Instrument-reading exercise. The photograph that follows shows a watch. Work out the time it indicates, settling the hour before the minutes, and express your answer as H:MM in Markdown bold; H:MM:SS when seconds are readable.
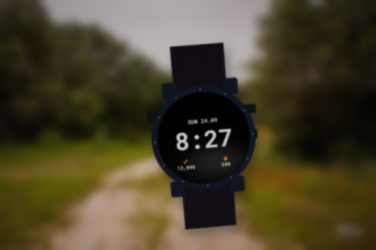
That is **8:27**
